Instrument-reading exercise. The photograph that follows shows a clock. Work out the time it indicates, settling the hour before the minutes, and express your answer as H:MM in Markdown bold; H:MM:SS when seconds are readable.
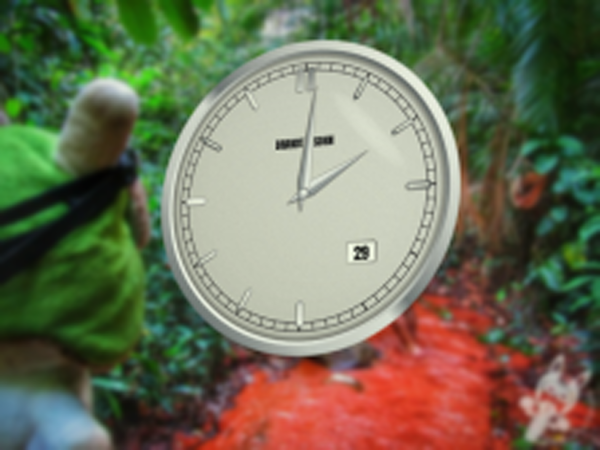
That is **2:01**
